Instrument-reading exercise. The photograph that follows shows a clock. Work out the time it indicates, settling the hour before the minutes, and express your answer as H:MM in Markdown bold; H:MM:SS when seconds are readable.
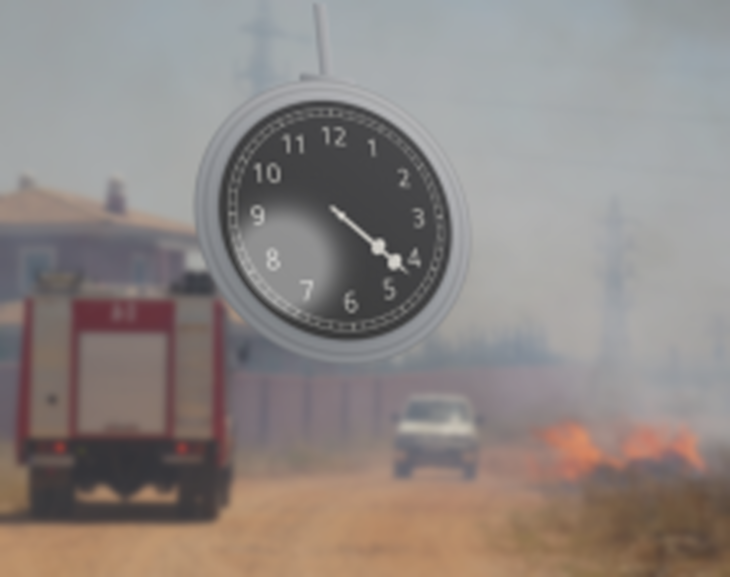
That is **4:22**
